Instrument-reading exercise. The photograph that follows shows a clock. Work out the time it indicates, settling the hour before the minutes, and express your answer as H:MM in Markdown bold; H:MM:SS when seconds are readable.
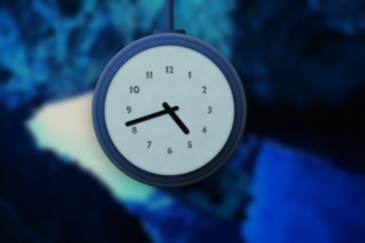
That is **4:42**
